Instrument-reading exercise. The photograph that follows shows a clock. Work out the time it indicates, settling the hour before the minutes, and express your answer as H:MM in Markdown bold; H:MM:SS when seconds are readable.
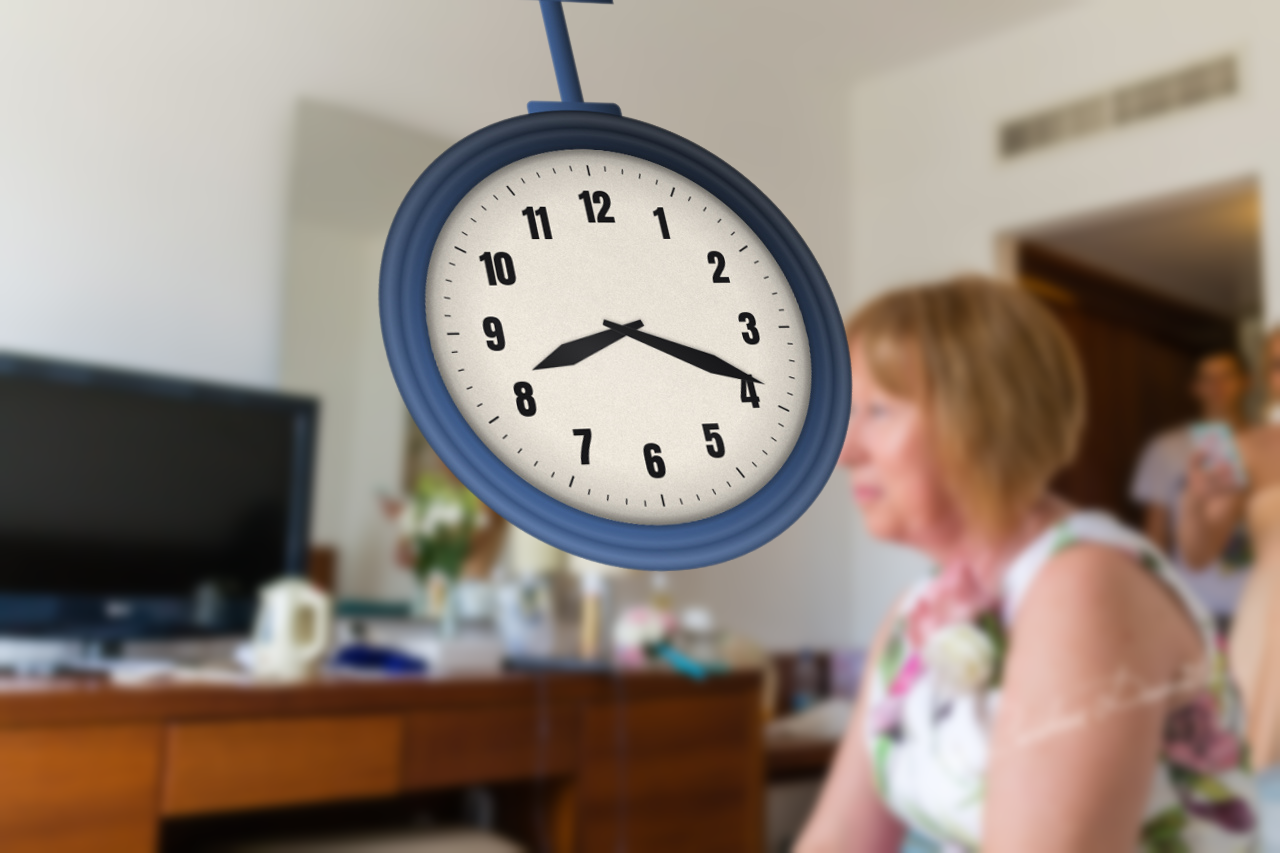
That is **8:19**
